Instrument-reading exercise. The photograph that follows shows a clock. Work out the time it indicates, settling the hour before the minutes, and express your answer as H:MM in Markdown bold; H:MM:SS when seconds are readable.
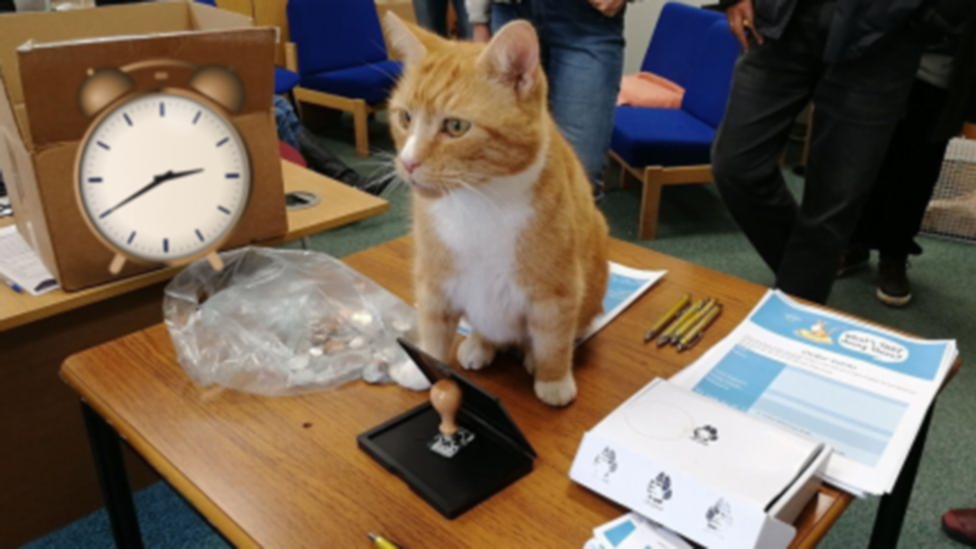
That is **2:40**
